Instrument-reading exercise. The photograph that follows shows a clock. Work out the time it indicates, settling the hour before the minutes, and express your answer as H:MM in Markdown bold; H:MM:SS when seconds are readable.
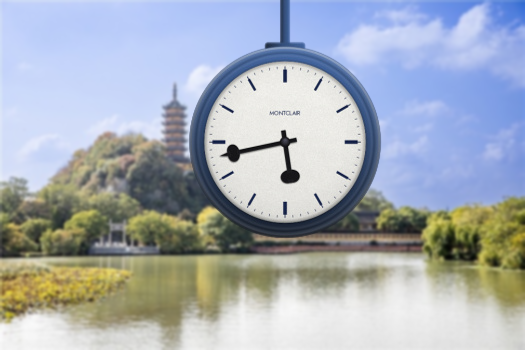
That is **5:43**
